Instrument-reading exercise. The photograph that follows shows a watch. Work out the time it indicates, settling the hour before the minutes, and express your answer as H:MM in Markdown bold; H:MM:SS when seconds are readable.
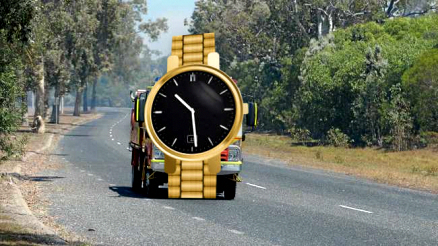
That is **10:29**
